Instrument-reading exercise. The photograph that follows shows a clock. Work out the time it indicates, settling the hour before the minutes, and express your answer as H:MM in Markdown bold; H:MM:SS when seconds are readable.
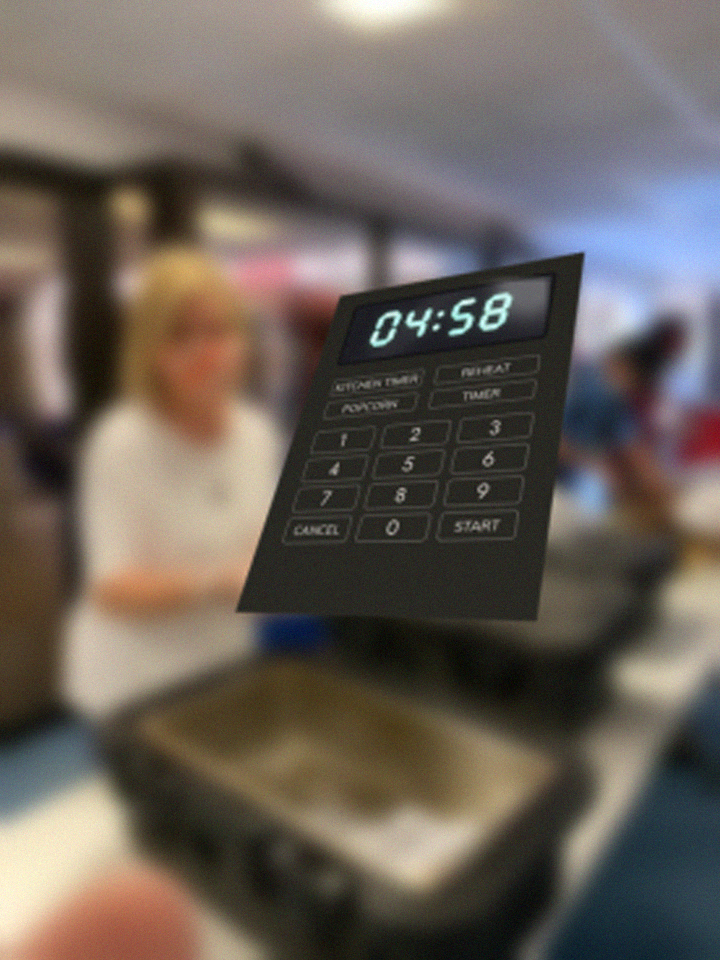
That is **4:58**
